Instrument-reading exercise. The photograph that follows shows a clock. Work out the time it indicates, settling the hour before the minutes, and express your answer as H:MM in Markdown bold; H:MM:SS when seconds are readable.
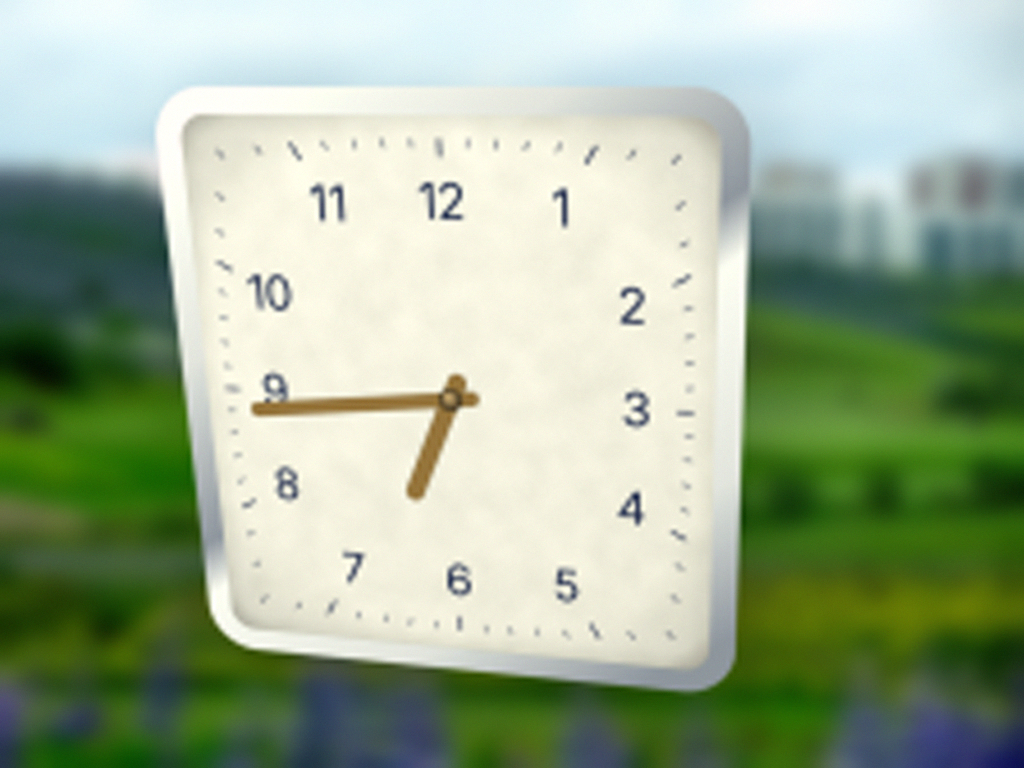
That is **6:44**
